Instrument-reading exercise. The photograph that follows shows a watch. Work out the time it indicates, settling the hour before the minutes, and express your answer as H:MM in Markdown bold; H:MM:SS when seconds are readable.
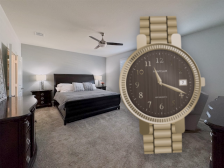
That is **11:19**
